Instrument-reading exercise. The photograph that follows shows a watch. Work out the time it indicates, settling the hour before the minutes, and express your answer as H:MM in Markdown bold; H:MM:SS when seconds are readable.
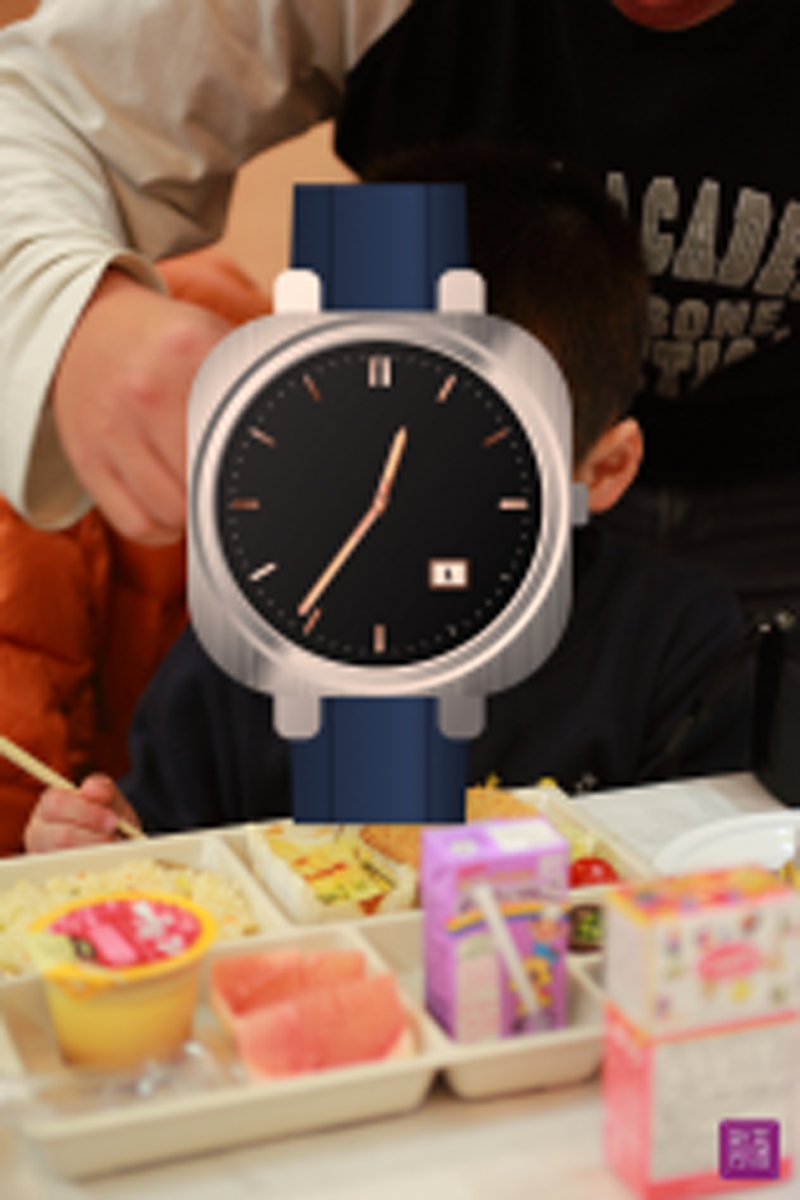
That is **12:36**
